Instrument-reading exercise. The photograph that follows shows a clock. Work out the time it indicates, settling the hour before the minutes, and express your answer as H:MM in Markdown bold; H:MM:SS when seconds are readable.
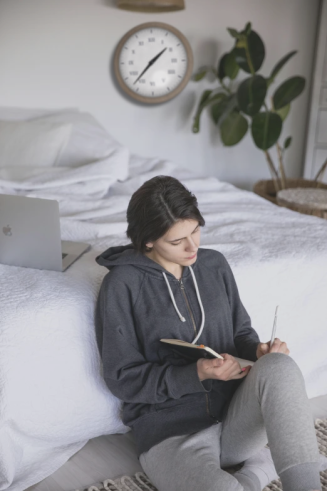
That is **1:37**
